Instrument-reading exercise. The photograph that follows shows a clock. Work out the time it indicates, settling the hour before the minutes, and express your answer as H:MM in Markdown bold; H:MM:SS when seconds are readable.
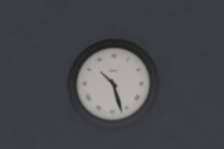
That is **10:27**
